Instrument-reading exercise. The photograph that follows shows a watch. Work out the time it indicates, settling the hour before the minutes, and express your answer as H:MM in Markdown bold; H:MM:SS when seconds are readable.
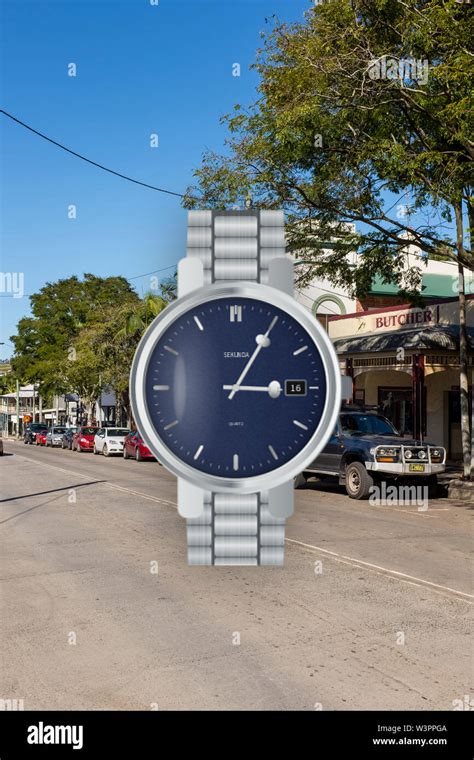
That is **3:05**
